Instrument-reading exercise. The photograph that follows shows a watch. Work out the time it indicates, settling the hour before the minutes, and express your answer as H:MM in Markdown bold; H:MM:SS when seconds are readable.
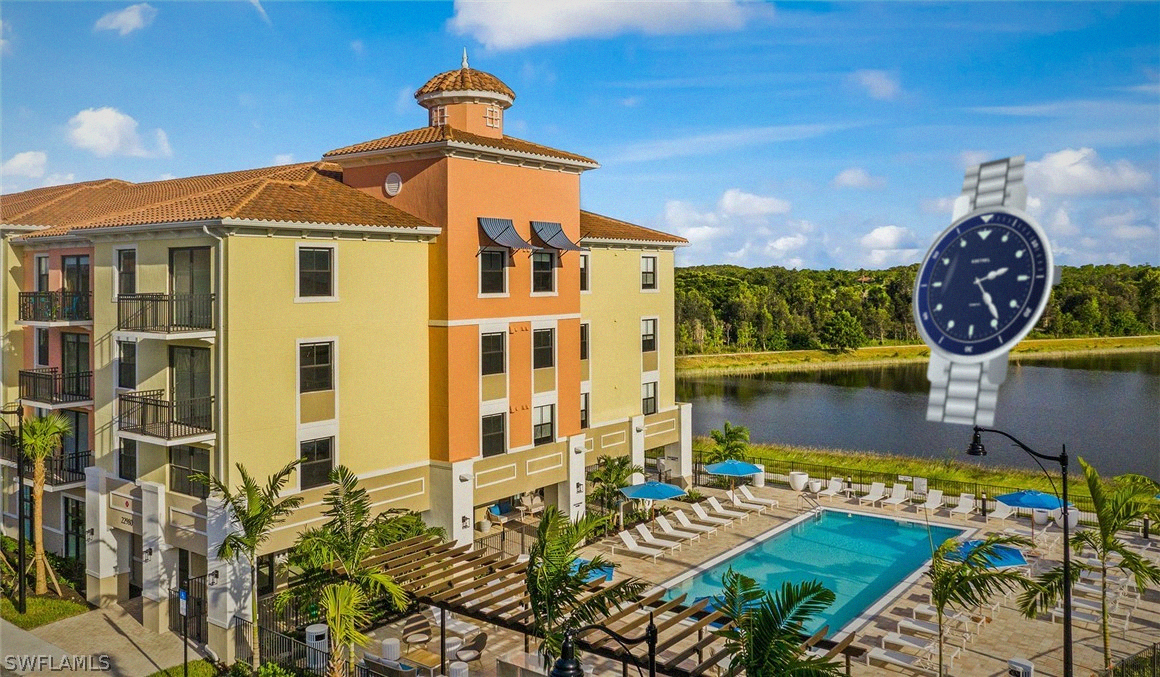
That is **2:24**
